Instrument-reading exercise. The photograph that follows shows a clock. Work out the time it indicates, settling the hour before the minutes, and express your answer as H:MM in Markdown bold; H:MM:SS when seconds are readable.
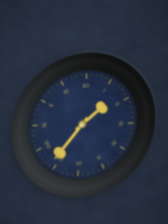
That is **1:36**
